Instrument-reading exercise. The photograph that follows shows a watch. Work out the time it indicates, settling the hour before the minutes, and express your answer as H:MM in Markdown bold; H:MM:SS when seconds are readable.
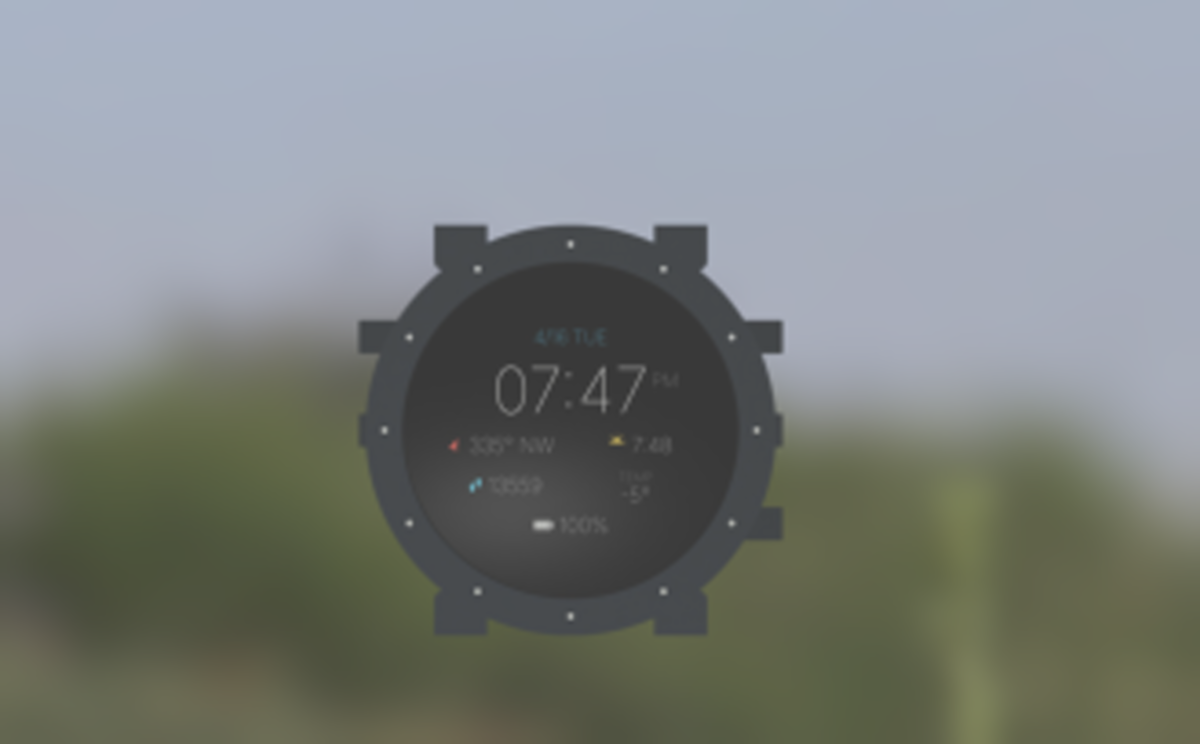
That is **7:47**
